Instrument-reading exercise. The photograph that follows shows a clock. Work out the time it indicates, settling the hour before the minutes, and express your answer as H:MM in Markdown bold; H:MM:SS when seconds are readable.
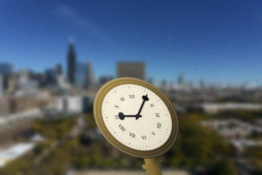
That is **9:06**
